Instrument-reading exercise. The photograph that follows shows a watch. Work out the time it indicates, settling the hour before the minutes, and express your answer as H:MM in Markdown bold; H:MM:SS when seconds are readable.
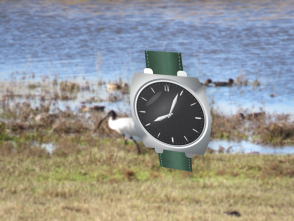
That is **8:04**
